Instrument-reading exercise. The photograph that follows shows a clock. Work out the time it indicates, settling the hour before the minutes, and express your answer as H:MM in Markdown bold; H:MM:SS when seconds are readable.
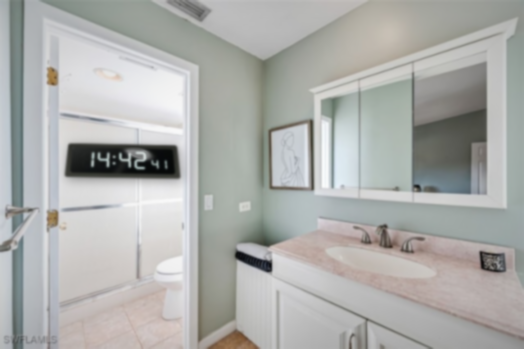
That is **14:42**
